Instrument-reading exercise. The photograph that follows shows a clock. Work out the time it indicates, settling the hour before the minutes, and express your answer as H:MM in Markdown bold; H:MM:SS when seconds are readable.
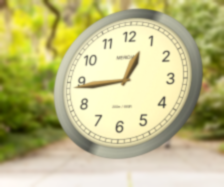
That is **12:44**
